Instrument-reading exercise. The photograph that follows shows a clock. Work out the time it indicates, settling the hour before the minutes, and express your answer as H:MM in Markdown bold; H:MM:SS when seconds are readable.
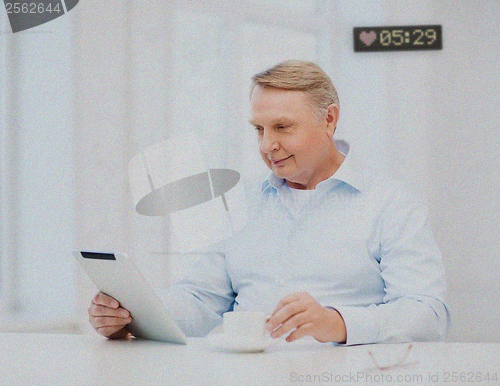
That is **5:29**
